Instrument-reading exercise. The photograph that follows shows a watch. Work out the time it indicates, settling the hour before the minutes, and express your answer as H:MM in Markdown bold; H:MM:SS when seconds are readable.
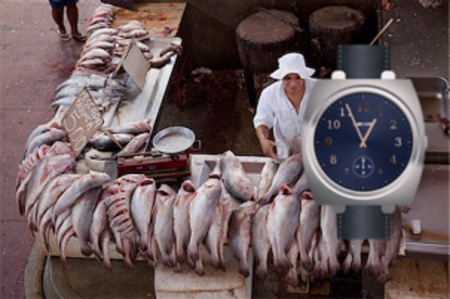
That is **12:56**
